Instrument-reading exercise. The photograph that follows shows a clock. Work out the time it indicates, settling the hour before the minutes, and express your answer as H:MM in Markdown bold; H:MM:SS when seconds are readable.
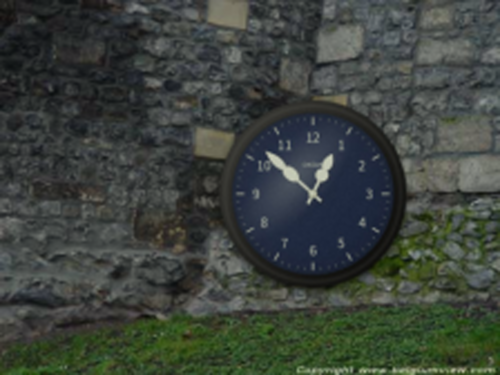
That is **12:52**
